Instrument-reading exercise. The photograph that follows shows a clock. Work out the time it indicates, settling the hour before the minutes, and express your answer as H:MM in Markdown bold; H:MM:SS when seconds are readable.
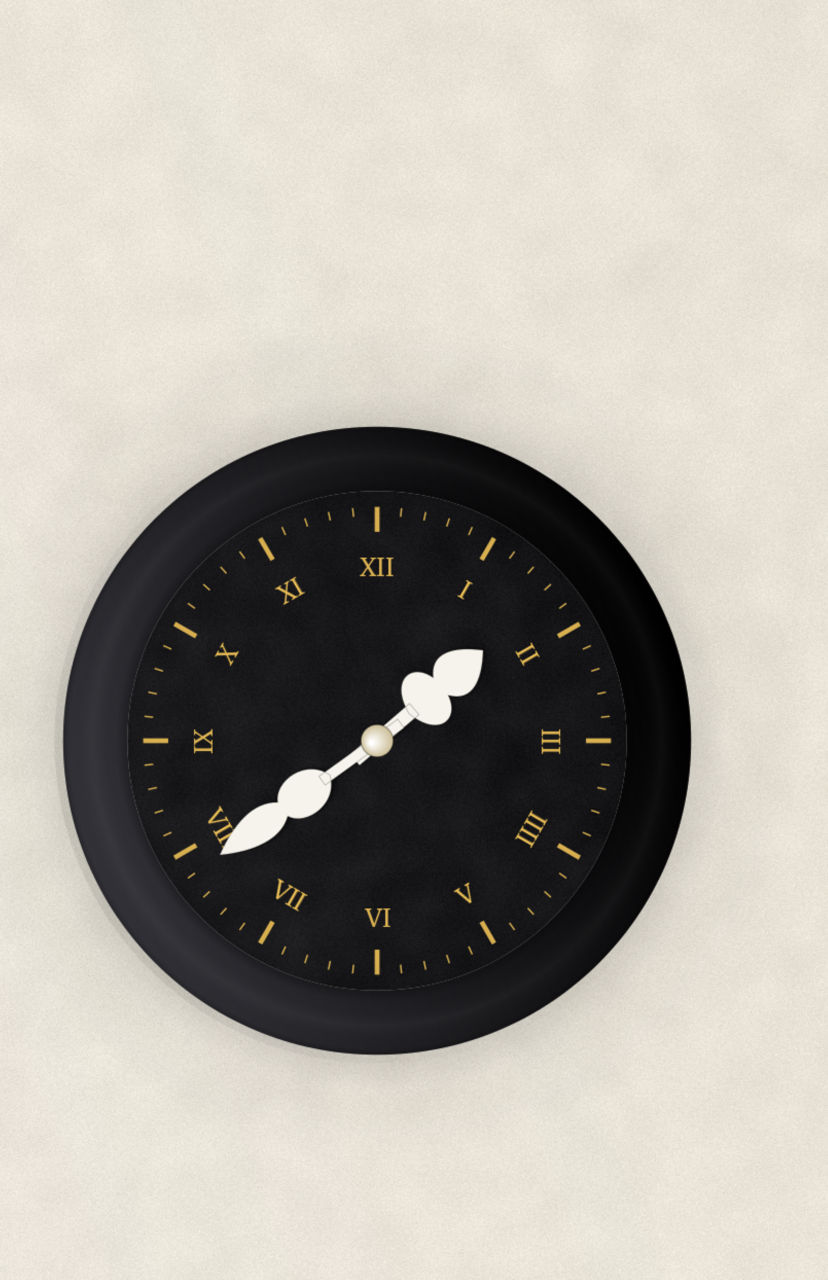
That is **1:39**
